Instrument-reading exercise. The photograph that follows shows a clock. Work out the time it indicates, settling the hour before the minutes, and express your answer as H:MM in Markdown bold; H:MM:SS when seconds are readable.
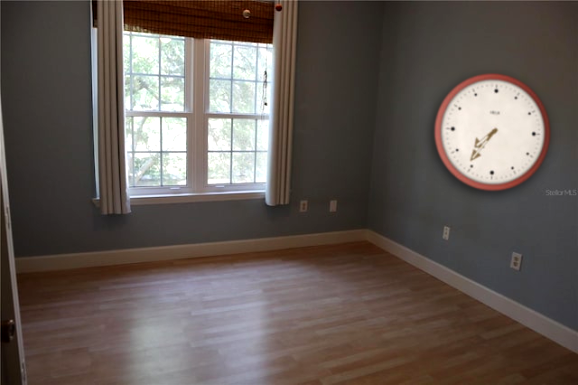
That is **7:36**
